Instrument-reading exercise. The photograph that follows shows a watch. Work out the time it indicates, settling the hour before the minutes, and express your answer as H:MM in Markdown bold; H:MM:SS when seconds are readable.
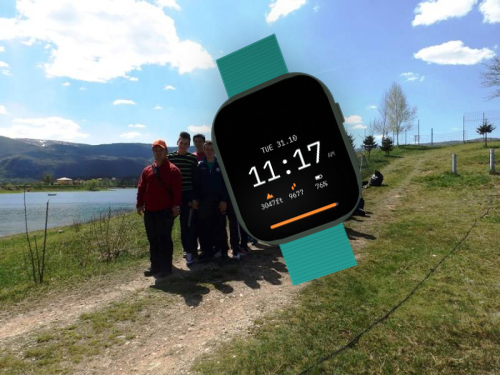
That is **11:17**
